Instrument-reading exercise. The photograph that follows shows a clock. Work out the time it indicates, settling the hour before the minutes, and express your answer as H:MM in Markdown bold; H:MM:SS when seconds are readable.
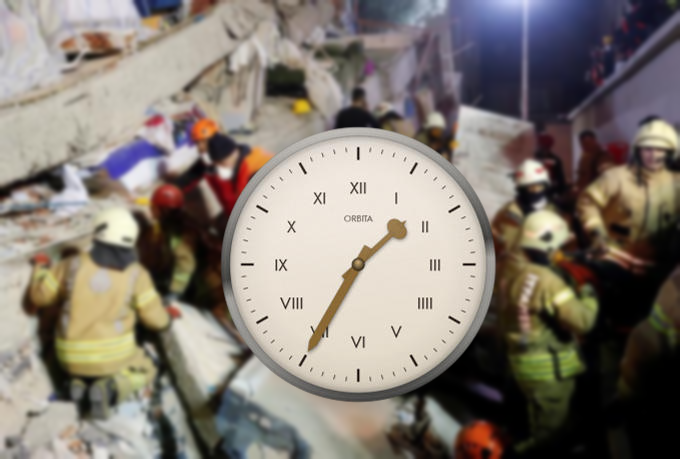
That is **1:35**
